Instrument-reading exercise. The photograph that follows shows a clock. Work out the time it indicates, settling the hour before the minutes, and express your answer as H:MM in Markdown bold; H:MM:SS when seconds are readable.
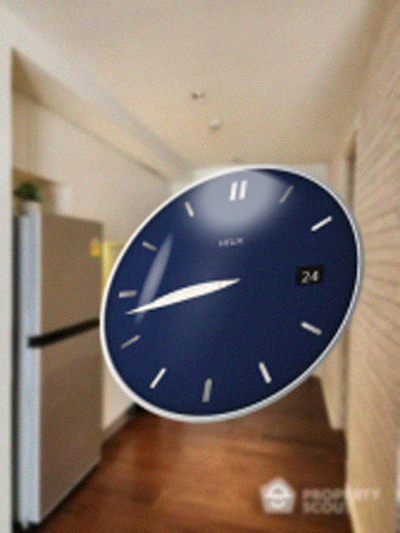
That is **8:43**
